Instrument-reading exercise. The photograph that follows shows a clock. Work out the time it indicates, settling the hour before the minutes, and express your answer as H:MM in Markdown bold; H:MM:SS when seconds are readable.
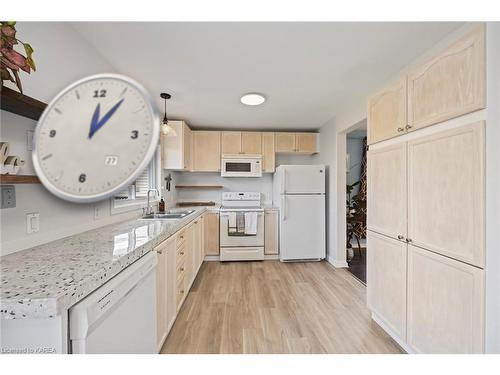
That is **12:06**
